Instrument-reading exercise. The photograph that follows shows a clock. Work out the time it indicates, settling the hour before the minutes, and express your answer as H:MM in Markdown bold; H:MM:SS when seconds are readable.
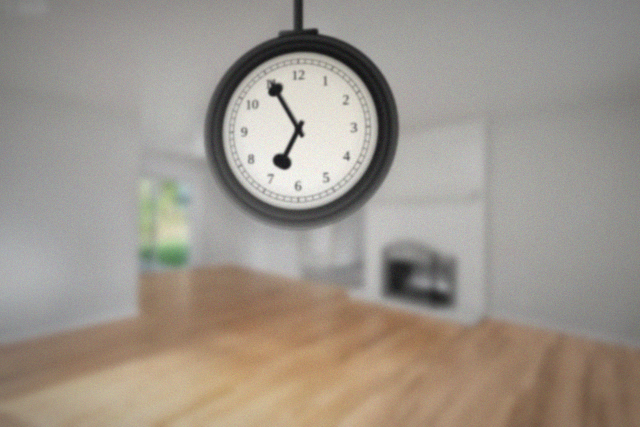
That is **6:55**
